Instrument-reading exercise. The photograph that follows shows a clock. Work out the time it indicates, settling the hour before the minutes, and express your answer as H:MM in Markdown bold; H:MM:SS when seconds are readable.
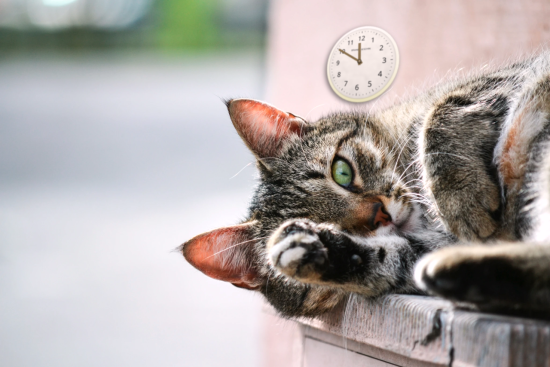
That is **11:50**
